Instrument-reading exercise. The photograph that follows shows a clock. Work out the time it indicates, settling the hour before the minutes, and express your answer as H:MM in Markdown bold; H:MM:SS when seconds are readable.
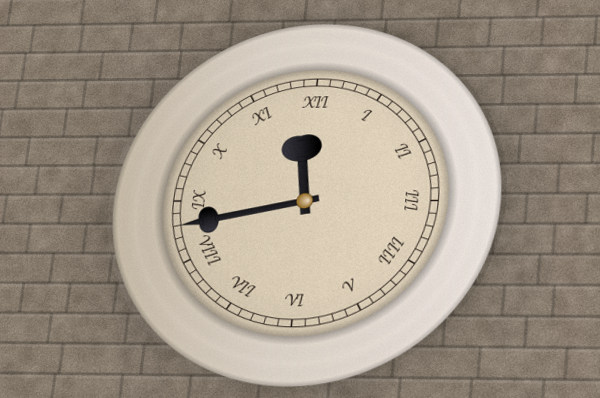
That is **11:43**
